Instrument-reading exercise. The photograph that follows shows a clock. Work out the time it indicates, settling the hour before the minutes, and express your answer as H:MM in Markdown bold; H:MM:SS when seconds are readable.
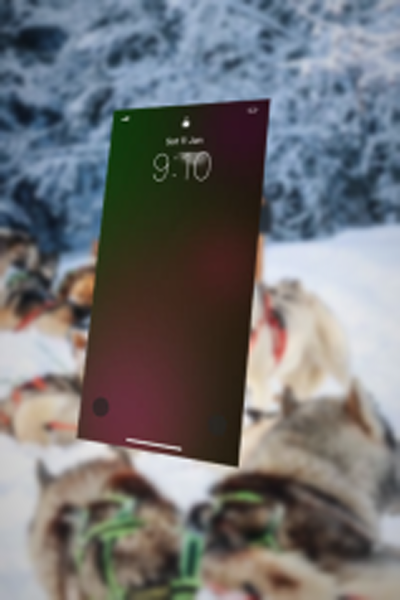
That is **9:10**
